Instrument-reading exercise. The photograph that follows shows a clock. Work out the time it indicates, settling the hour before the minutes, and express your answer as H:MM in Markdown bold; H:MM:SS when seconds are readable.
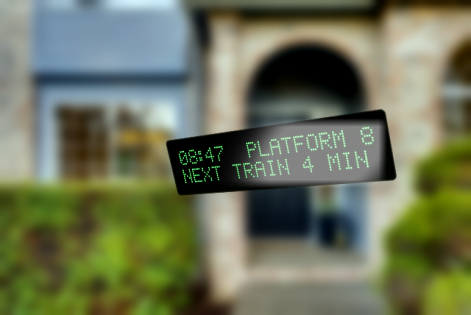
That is **8:47**
